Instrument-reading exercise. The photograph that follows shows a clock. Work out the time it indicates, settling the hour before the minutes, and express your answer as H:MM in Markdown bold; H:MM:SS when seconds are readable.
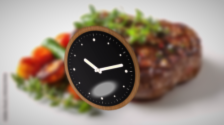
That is **10:13**
